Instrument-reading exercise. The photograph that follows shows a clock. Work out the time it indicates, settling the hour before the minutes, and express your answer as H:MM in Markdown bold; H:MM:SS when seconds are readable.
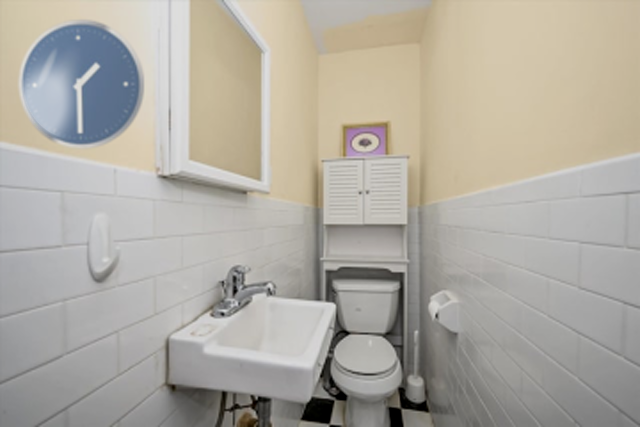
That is **1:30**
